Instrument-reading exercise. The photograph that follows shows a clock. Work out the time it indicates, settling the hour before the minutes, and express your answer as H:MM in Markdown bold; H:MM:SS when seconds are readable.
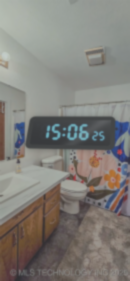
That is **15:06**
